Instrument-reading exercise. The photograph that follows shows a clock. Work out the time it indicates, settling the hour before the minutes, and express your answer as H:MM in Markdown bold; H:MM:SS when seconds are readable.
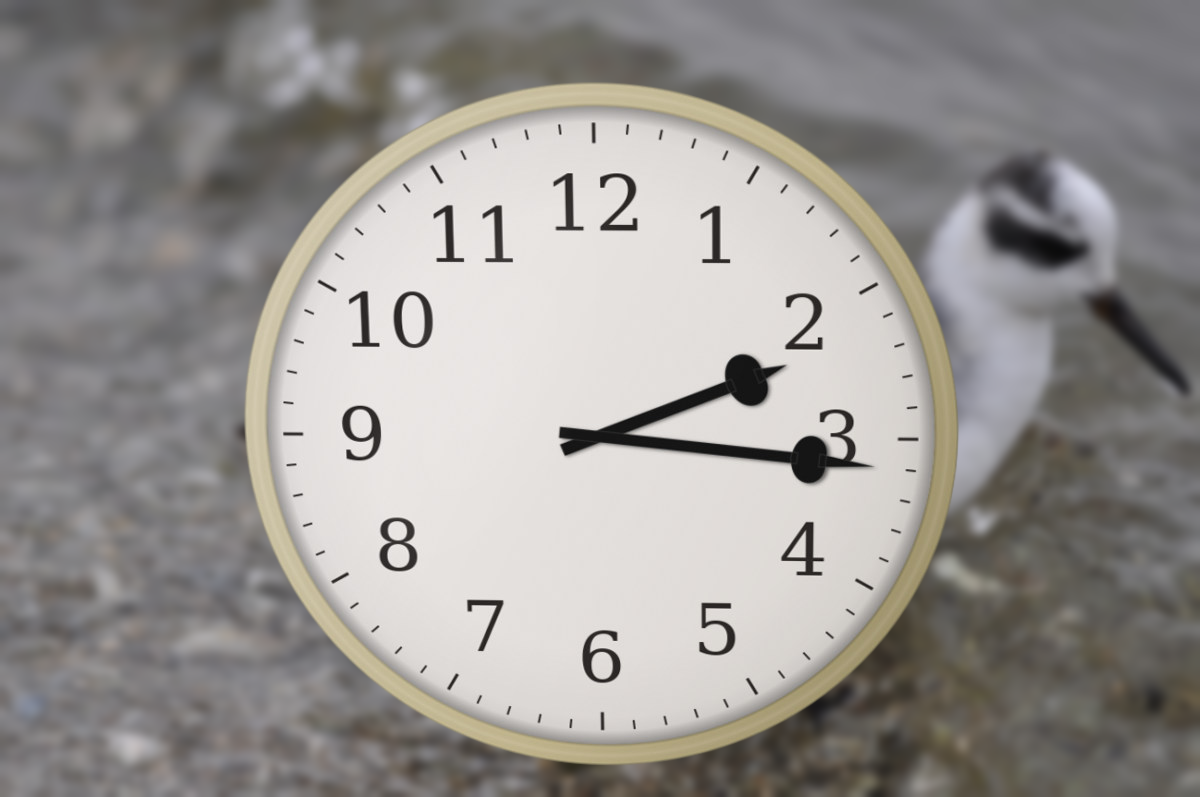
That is **2:16**
